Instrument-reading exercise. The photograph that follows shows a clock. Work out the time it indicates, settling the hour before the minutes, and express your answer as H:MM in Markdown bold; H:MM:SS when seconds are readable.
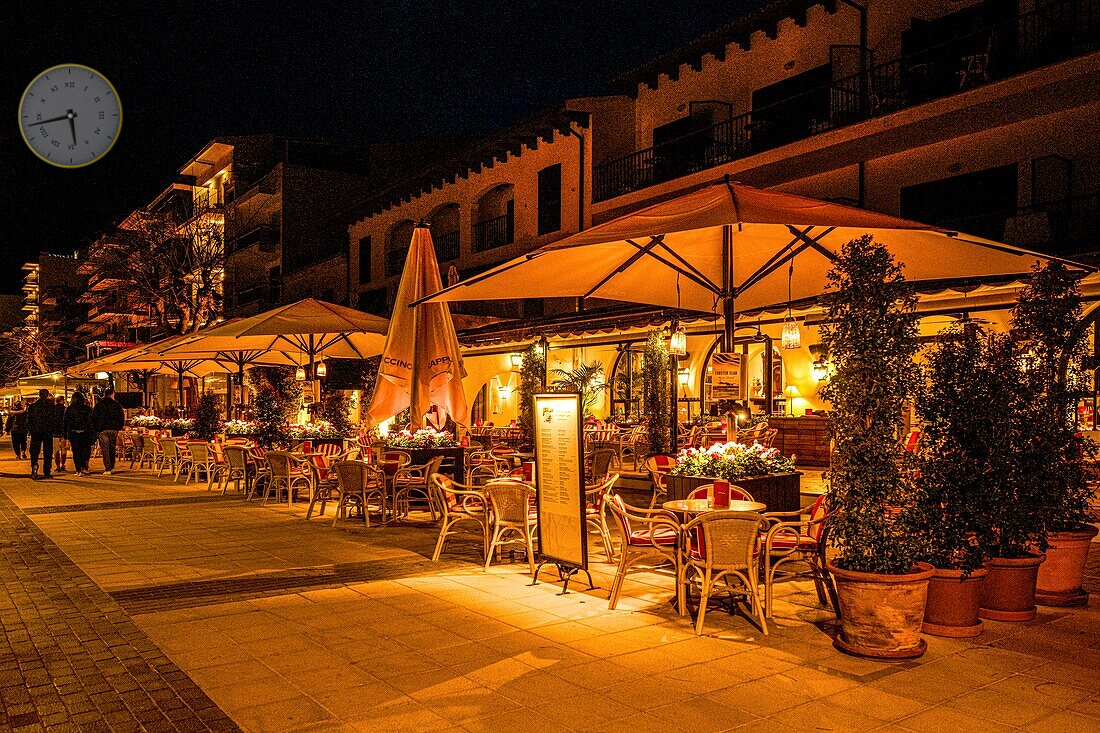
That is **5:43**
